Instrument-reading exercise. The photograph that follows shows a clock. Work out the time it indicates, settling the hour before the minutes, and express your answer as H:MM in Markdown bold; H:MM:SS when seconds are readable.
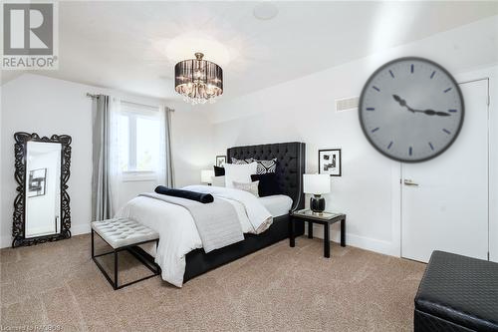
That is **10:16**
